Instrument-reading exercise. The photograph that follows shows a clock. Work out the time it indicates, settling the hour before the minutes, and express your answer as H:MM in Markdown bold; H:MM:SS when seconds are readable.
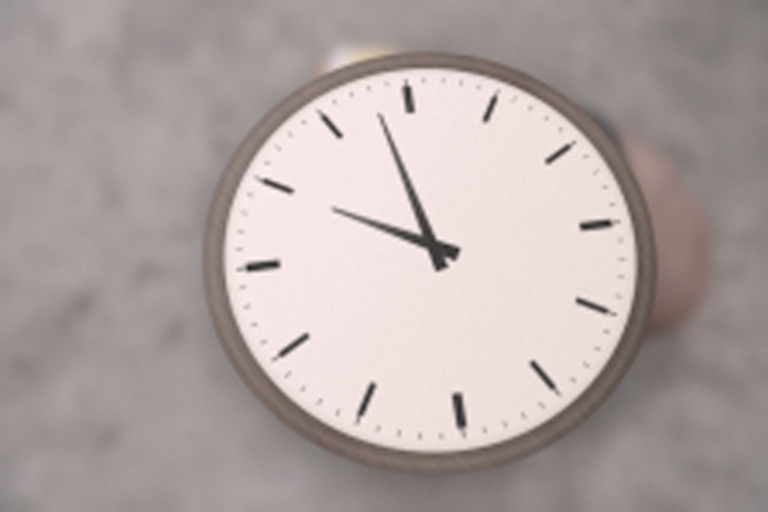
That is **9:58**
